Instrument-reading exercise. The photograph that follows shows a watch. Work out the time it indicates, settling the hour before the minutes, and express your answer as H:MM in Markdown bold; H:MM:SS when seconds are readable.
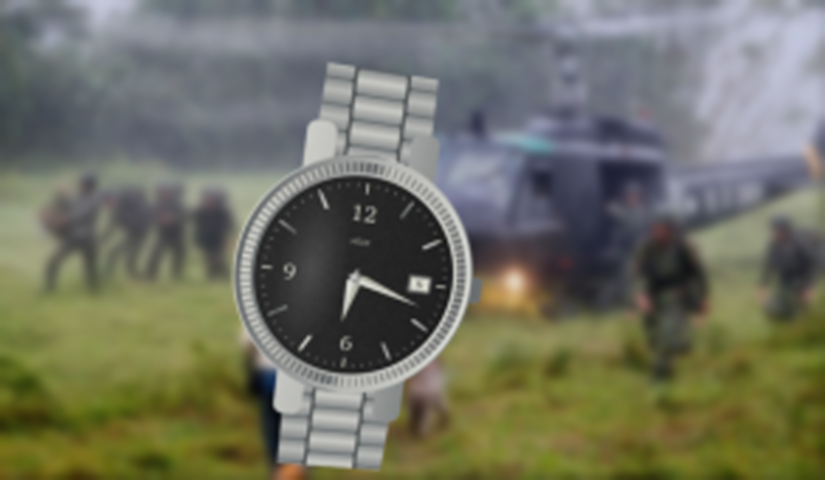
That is **6:18**
